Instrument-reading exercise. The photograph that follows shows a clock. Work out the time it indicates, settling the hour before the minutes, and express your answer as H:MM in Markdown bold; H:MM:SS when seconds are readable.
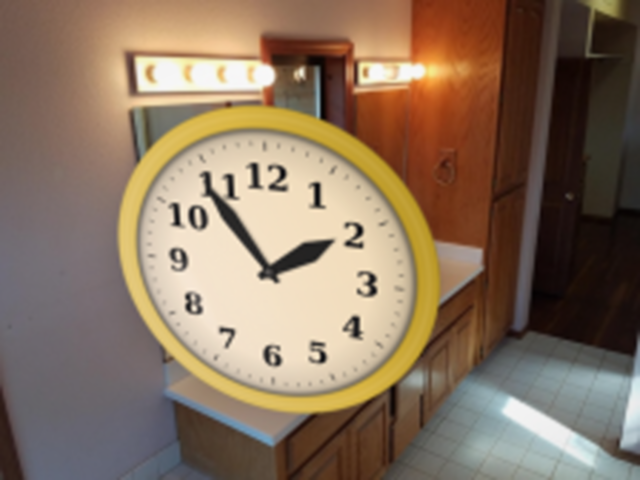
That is **1:54**
